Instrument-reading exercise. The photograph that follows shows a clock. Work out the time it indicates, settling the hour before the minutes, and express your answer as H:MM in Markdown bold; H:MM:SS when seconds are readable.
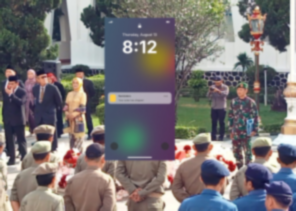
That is **8:12**
